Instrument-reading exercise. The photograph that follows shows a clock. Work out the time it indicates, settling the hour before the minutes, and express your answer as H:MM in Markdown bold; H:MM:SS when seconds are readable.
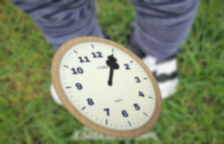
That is **1:05**
